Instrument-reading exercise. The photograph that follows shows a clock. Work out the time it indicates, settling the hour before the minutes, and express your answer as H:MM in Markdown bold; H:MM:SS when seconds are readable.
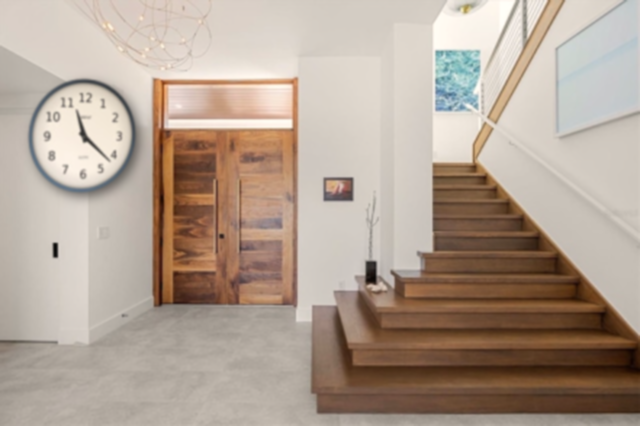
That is **11:22**
